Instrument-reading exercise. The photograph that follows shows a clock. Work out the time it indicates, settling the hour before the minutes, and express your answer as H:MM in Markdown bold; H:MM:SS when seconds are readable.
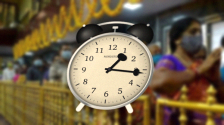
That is **1:16**
